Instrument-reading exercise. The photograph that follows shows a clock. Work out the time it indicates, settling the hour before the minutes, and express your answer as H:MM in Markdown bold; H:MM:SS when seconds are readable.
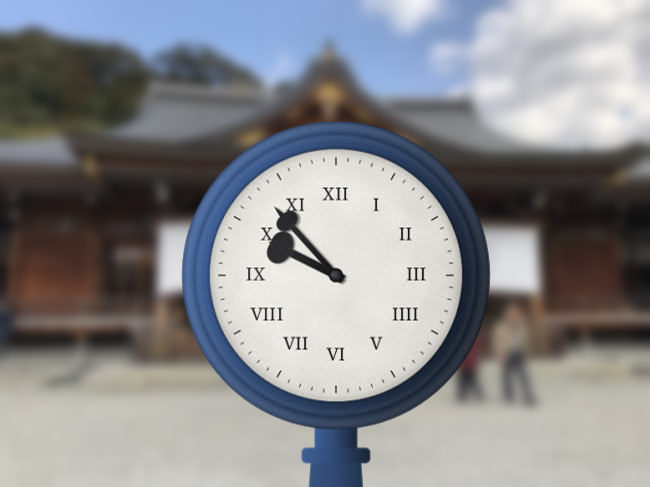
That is **9:53**
